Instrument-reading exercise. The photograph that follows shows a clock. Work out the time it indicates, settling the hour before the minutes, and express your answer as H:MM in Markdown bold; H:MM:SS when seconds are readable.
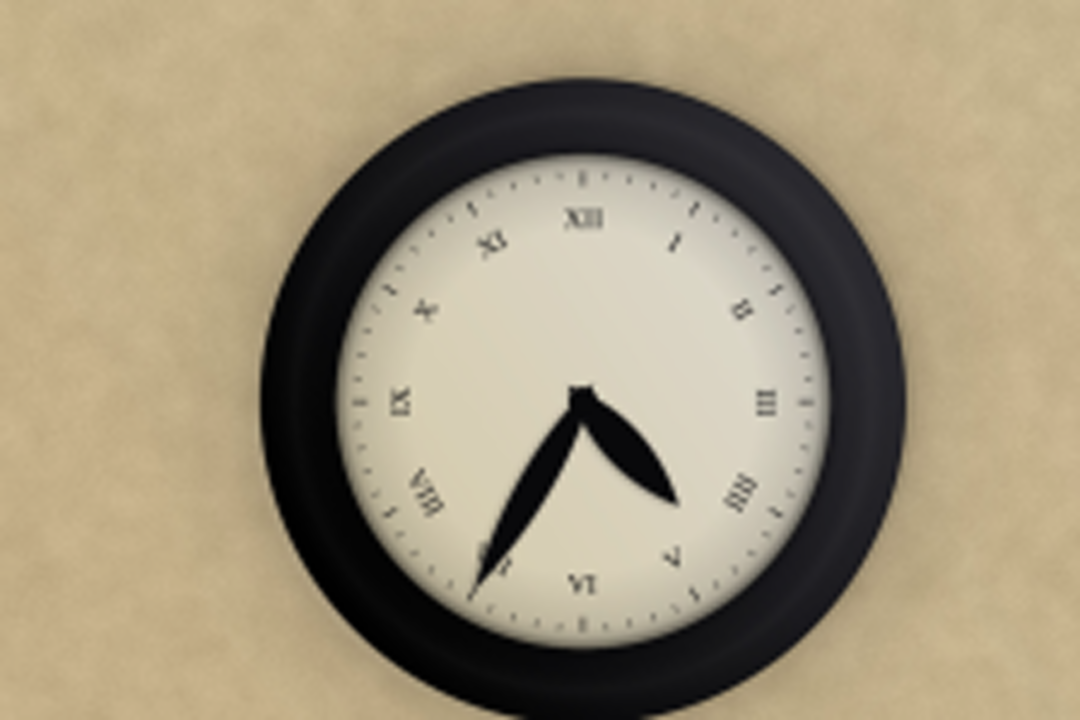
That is **4:35**
